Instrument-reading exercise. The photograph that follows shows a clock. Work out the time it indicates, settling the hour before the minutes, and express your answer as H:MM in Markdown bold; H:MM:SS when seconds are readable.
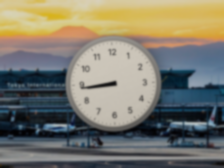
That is **8:44**
